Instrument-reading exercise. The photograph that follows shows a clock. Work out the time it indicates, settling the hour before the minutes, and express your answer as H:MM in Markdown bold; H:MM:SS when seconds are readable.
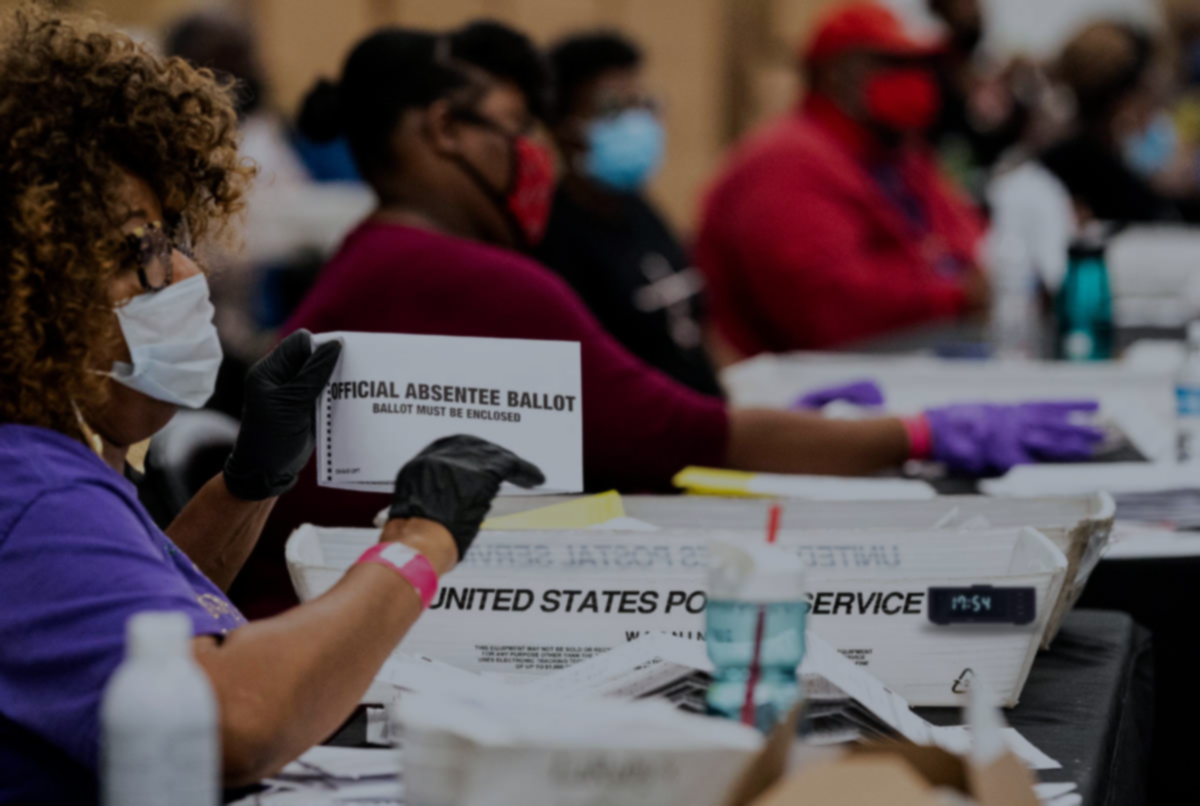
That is **17:54**
